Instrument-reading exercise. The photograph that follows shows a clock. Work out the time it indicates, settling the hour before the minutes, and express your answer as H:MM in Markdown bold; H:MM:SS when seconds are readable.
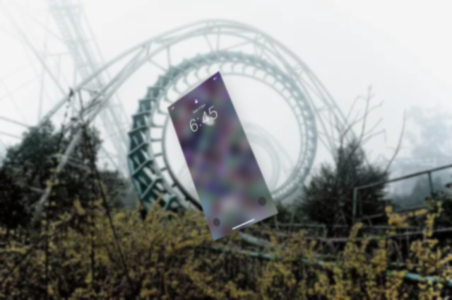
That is **6:45**
